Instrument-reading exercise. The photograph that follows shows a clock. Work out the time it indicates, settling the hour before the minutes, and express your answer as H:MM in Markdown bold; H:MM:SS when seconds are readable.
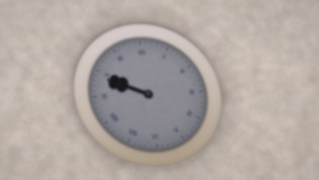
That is **9:49**
